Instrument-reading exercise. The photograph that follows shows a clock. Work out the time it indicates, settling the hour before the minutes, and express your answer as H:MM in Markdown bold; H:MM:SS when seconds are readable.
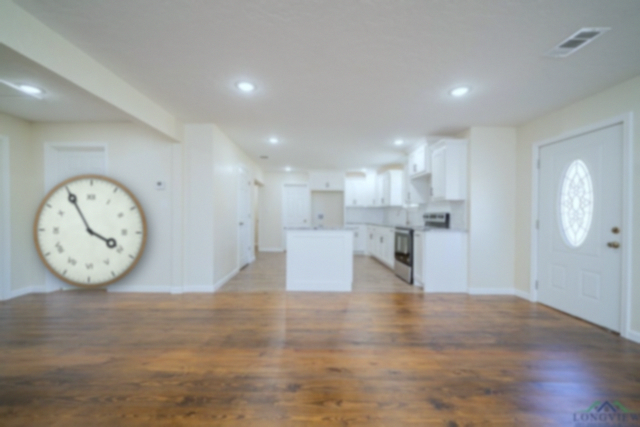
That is **3:55**
